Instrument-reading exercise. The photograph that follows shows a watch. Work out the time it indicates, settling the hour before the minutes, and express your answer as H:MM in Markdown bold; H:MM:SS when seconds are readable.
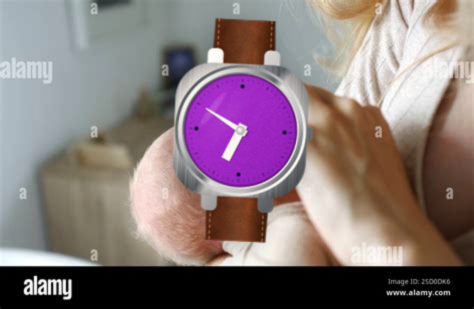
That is **6:50**
